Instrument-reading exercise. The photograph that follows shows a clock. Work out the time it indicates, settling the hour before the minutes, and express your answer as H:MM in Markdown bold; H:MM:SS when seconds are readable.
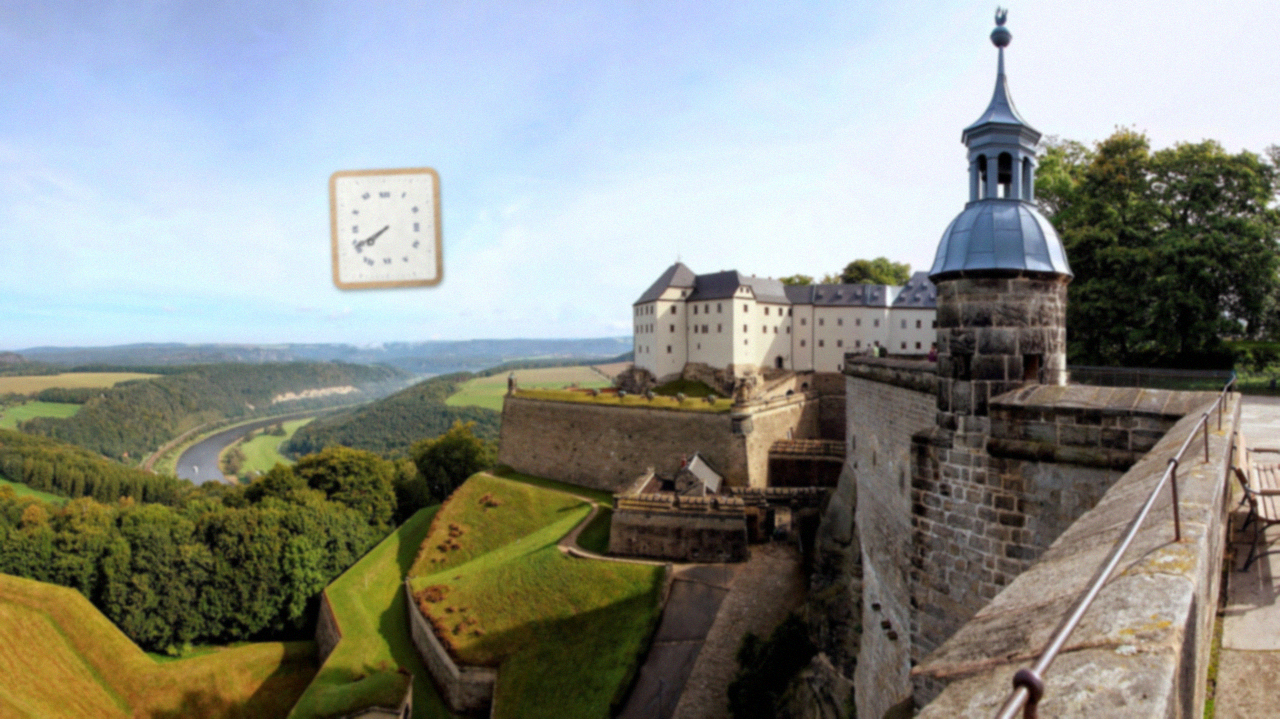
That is **7:40**
